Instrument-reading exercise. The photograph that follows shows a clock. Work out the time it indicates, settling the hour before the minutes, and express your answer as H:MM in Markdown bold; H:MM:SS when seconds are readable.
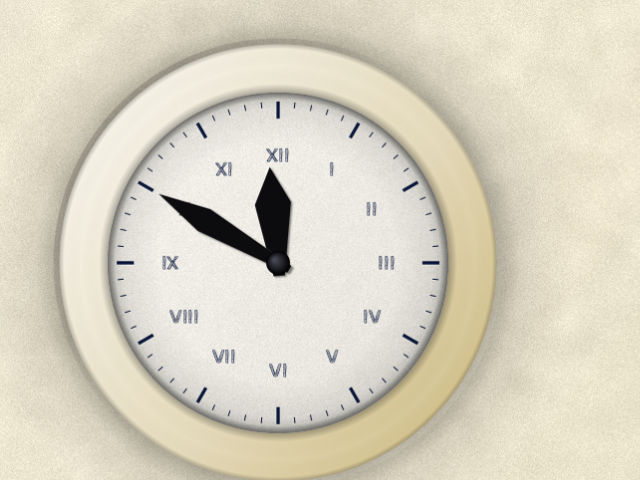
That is **11:50**
